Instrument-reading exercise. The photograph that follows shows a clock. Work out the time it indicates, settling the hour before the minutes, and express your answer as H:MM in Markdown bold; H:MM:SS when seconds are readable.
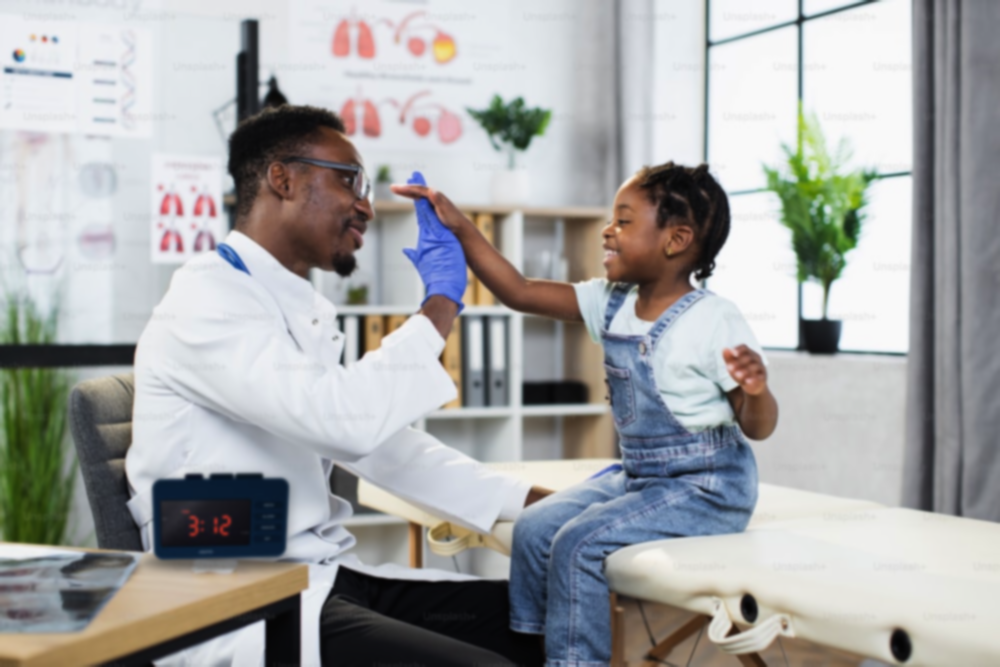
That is **3:12**
